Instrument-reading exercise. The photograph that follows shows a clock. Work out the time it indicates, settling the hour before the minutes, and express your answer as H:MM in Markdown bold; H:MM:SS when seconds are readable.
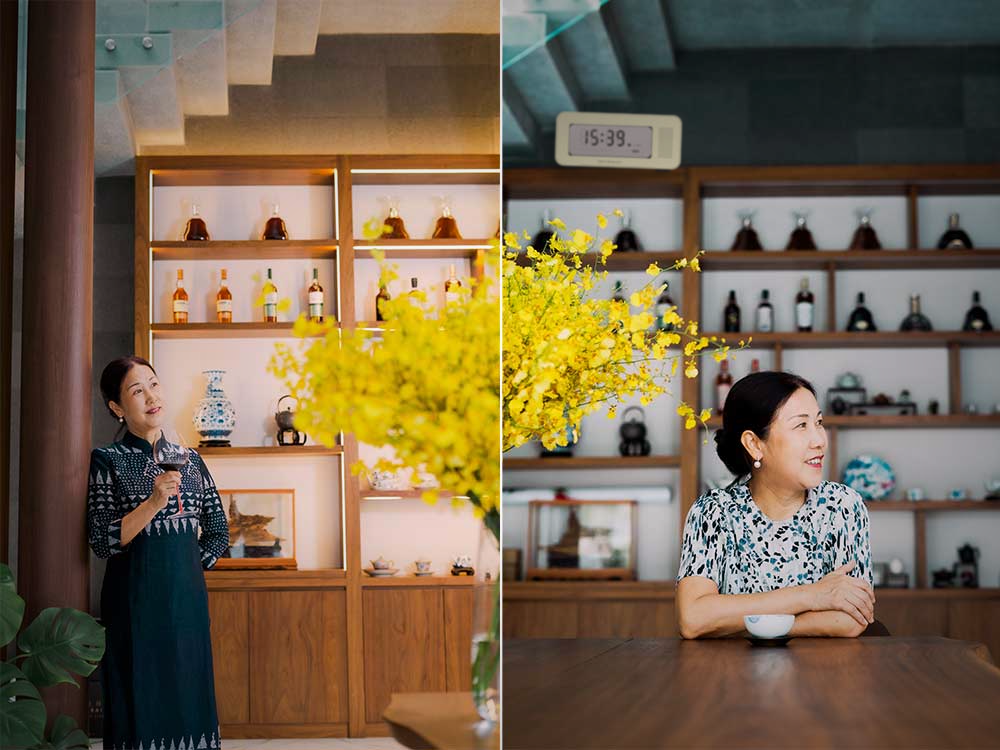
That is **15:39**
